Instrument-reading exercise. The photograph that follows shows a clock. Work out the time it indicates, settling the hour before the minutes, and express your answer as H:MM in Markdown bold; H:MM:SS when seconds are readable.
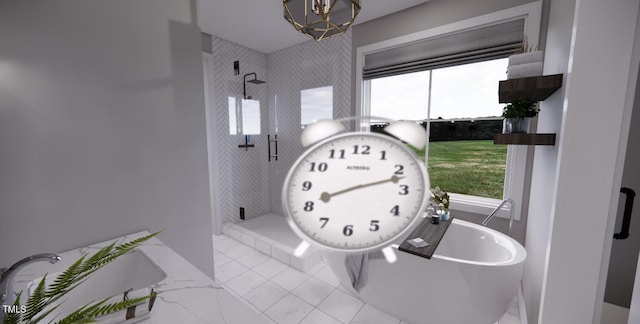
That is **8:12**
